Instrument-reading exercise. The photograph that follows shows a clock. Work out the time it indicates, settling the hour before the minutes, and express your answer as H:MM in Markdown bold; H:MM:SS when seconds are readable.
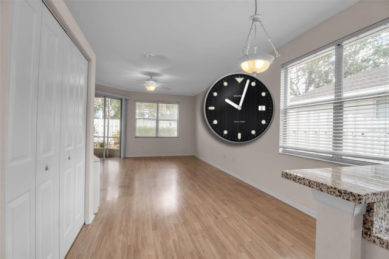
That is **10:03**
